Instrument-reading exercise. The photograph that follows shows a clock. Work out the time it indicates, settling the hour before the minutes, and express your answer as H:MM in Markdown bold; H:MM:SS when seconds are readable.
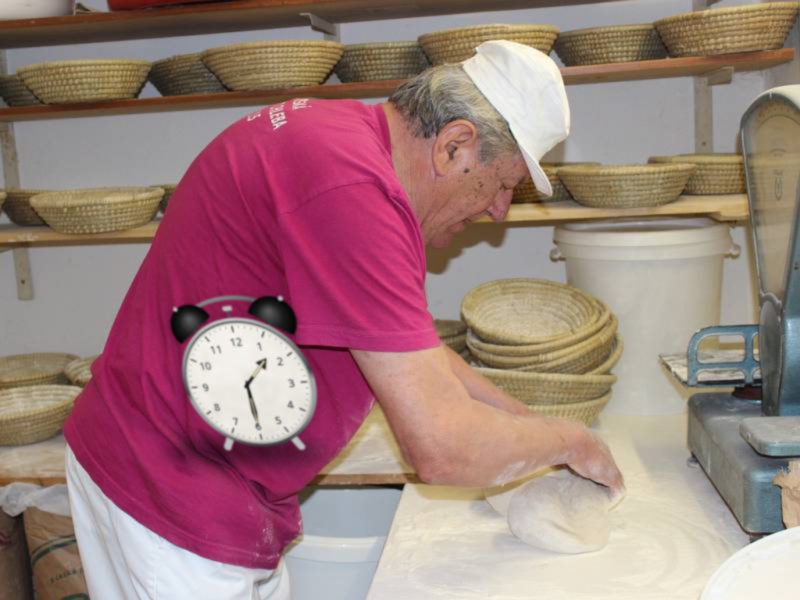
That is **1:30**
